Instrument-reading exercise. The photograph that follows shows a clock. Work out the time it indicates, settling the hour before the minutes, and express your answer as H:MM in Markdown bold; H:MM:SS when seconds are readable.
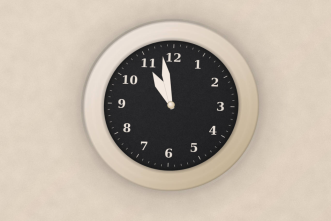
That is **10:58**
